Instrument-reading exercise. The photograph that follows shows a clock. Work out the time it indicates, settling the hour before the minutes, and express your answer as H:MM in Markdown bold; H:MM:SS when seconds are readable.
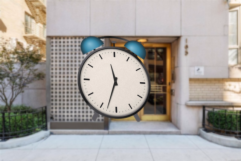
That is **11:33**
